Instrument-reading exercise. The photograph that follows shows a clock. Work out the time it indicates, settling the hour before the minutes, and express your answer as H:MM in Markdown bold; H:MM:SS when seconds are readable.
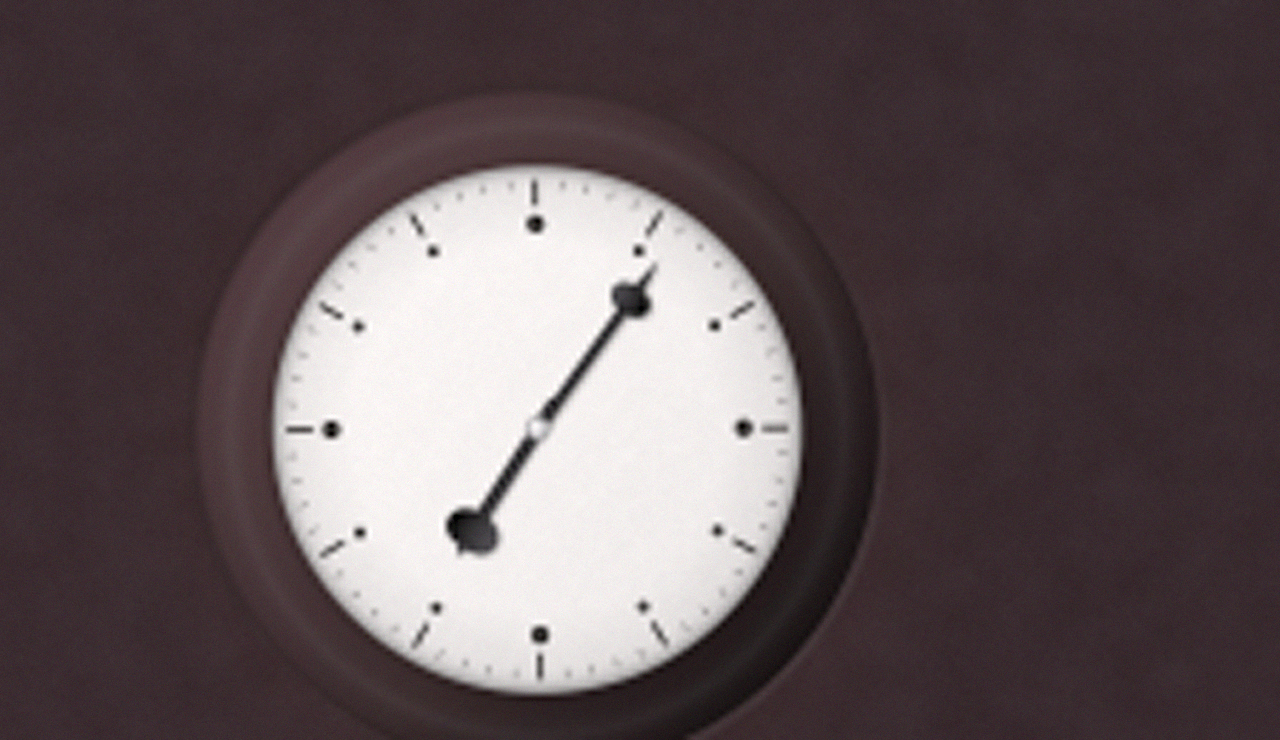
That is **7:06**
